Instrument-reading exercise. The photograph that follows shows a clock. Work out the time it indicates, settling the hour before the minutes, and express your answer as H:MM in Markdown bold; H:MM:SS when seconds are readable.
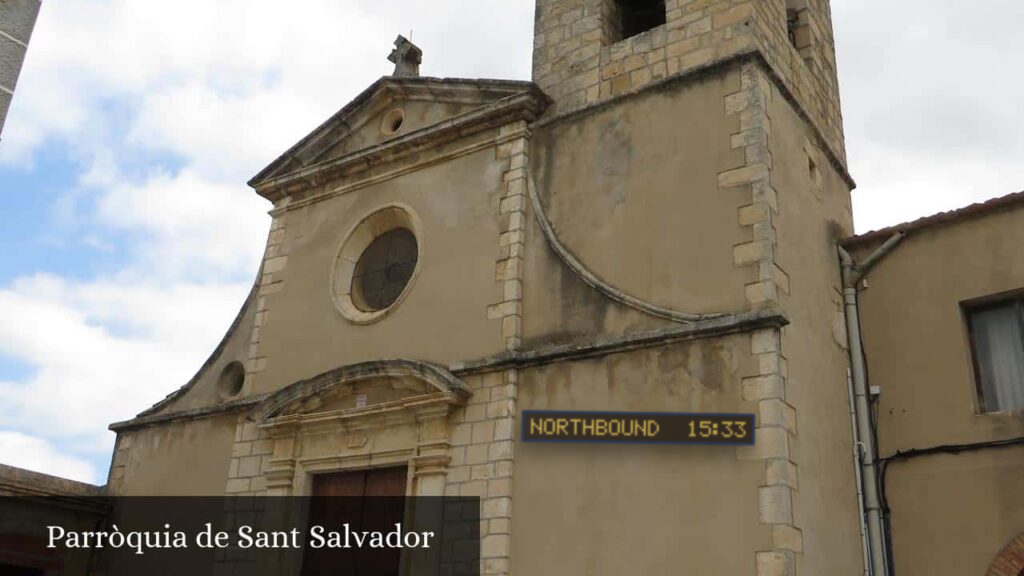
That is **15:33**
